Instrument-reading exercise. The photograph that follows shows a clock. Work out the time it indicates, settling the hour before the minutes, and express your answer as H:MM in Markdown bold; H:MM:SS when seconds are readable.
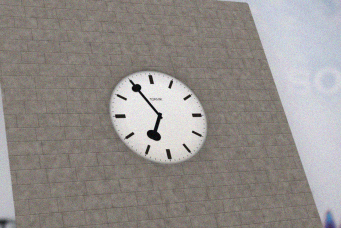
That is **6:55**
